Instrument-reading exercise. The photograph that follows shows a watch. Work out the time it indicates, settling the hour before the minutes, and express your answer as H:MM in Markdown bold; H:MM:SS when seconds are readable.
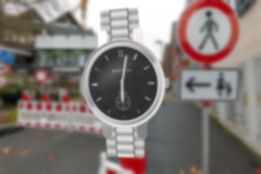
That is **6:02**
